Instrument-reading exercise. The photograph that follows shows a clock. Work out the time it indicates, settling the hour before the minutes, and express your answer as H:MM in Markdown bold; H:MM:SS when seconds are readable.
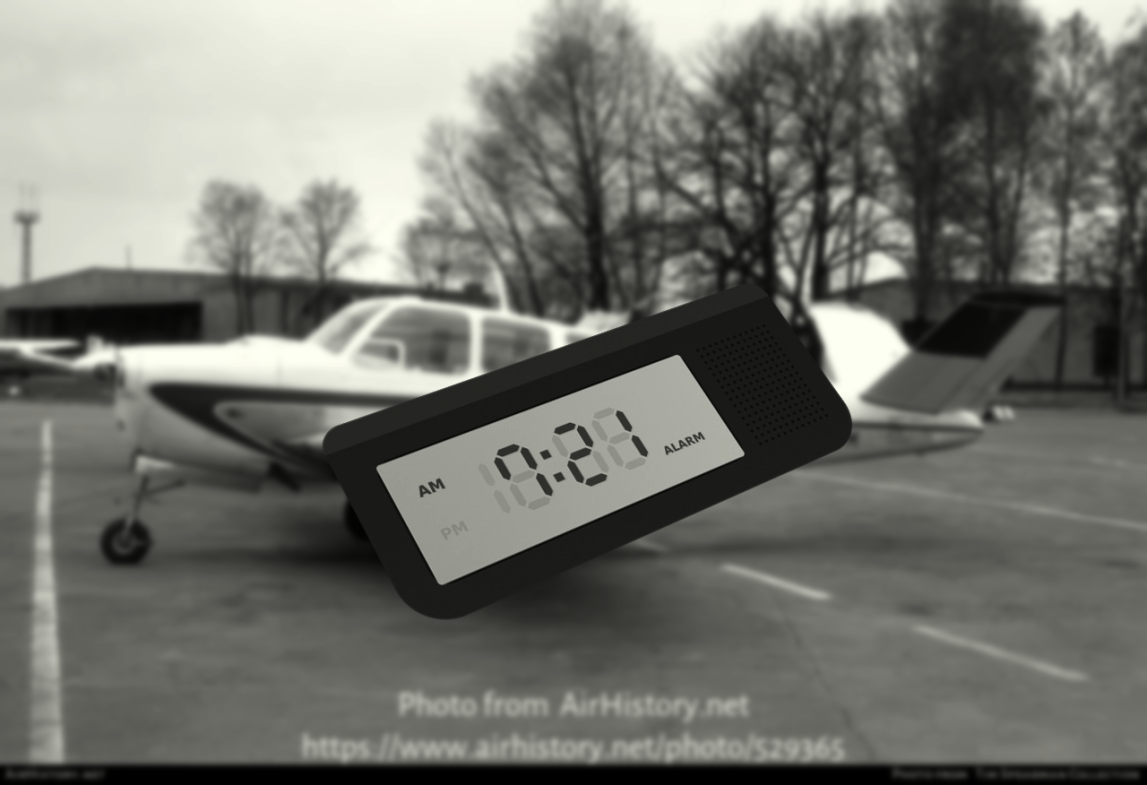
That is **7:21**
